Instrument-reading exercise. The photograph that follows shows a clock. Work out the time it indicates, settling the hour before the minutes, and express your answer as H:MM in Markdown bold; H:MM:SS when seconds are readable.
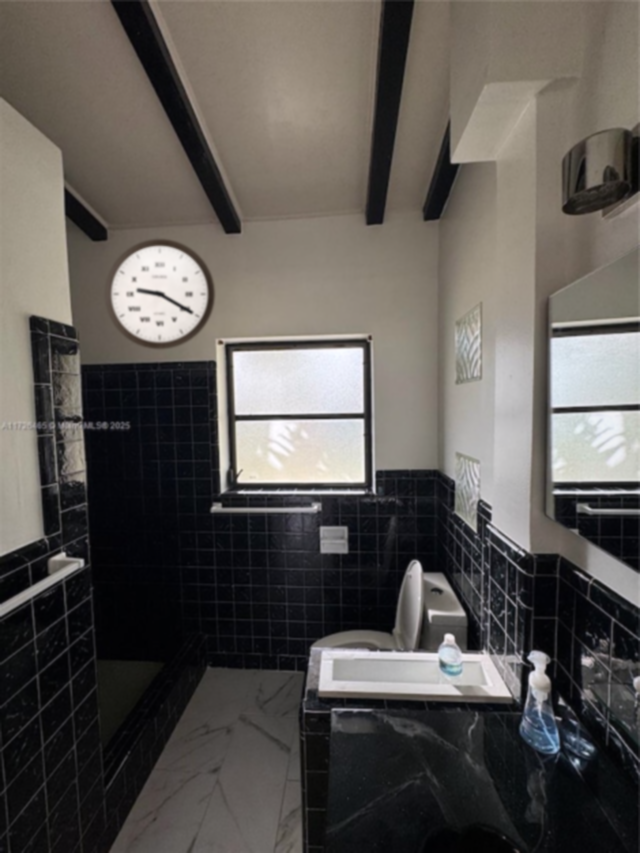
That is **9:20**
